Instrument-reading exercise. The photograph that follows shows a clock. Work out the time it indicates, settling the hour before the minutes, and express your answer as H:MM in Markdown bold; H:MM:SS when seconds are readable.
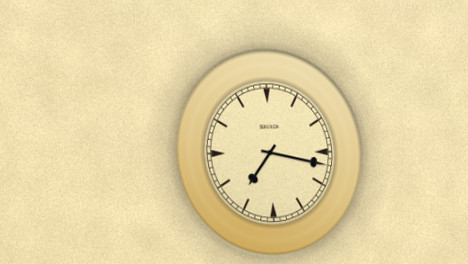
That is **7:17**
